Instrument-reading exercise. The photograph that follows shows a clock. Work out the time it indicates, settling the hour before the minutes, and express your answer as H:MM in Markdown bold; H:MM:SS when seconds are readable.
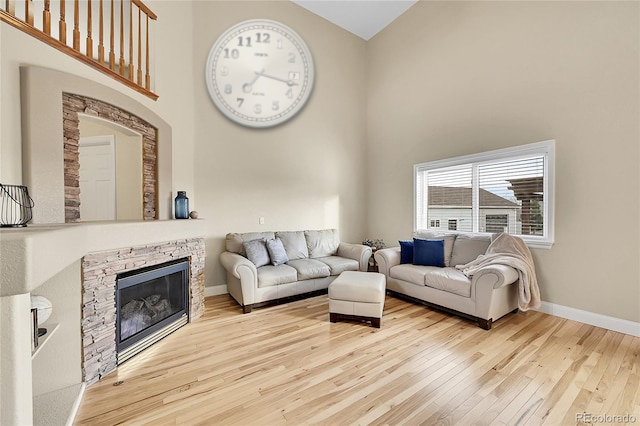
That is **7:17**
